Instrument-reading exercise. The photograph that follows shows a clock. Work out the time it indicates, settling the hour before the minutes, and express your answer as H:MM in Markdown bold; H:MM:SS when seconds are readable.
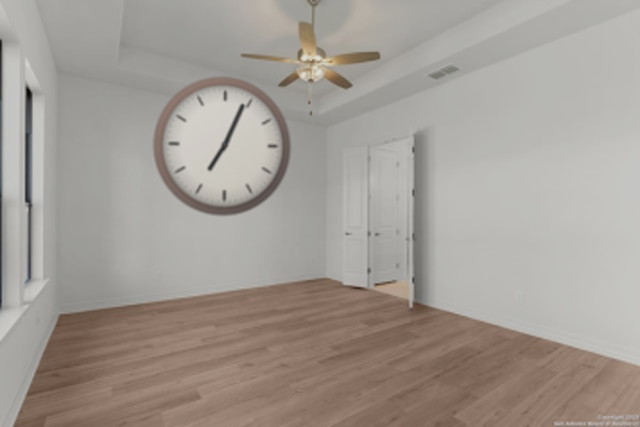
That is **7:04**
